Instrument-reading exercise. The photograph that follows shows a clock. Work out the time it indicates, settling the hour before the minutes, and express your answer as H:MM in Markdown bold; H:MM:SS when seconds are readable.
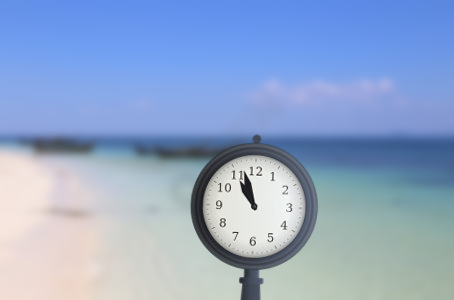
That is **10:57**
